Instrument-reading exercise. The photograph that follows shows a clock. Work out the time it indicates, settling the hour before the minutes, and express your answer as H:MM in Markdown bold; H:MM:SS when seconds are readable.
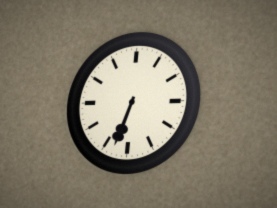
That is **6:33**
